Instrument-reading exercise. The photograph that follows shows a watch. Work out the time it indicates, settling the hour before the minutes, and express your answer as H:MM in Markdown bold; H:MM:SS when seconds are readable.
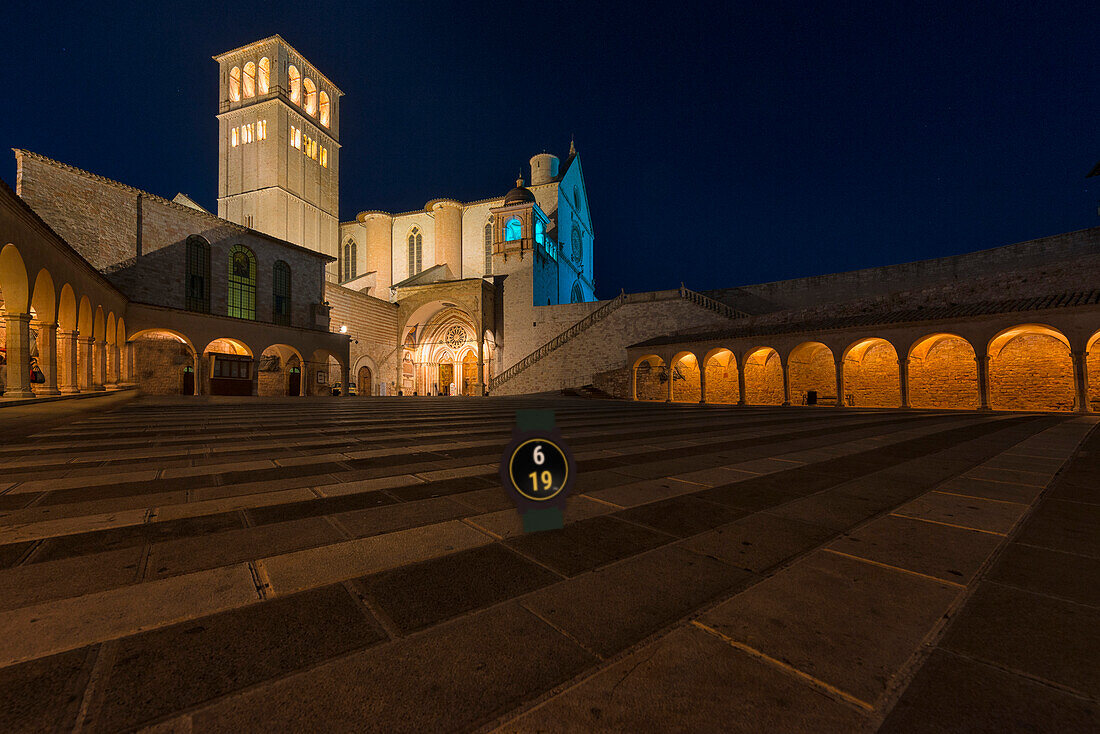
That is **6:19**
